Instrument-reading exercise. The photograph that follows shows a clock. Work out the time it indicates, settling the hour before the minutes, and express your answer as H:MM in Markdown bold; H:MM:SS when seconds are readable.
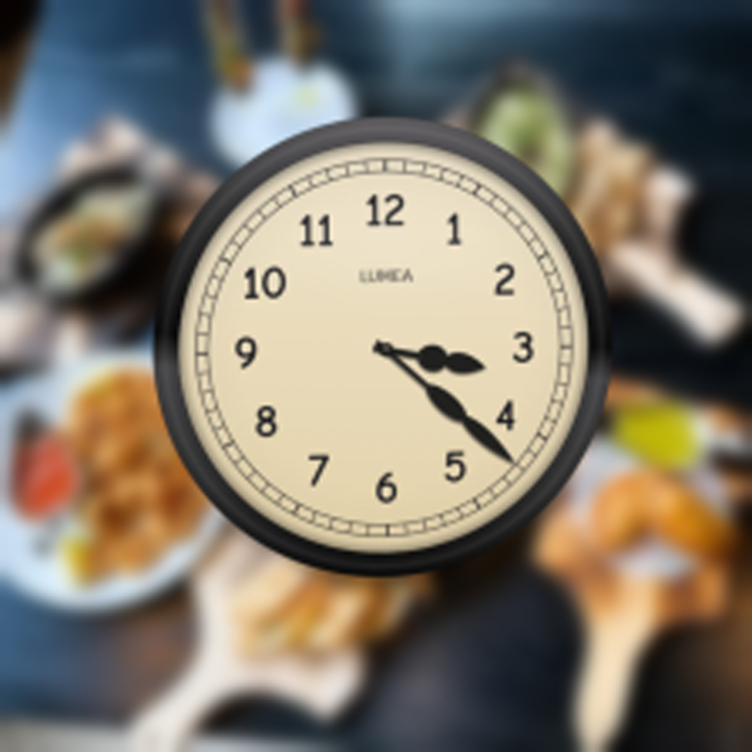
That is **3:22**
